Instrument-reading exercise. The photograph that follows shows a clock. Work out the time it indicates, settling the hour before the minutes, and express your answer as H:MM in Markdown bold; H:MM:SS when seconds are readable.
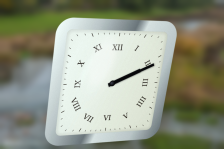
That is **2:11**
